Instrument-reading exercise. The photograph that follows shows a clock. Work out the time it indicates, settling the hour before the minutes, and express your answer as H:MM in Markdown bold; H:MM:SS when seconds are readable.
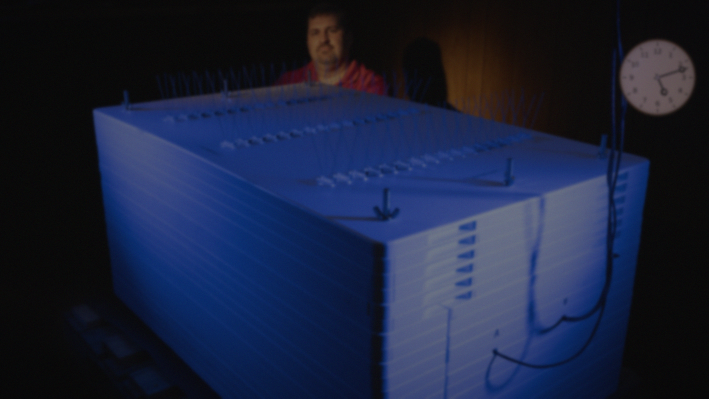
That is **5:12**
